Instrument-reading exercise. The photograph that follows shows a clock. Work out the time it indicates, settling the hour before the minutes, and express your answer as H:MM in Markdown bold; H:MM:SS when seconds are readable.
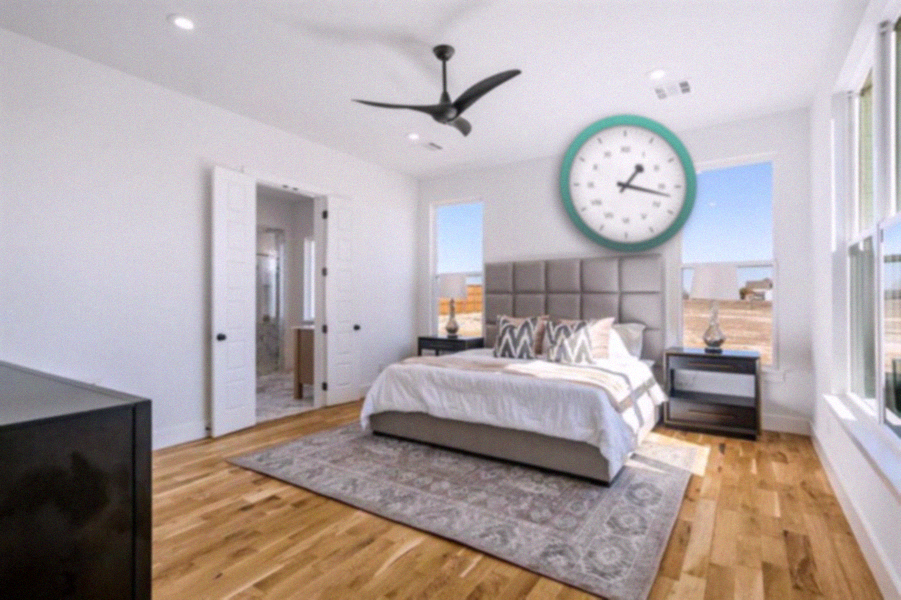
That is **1:17**
